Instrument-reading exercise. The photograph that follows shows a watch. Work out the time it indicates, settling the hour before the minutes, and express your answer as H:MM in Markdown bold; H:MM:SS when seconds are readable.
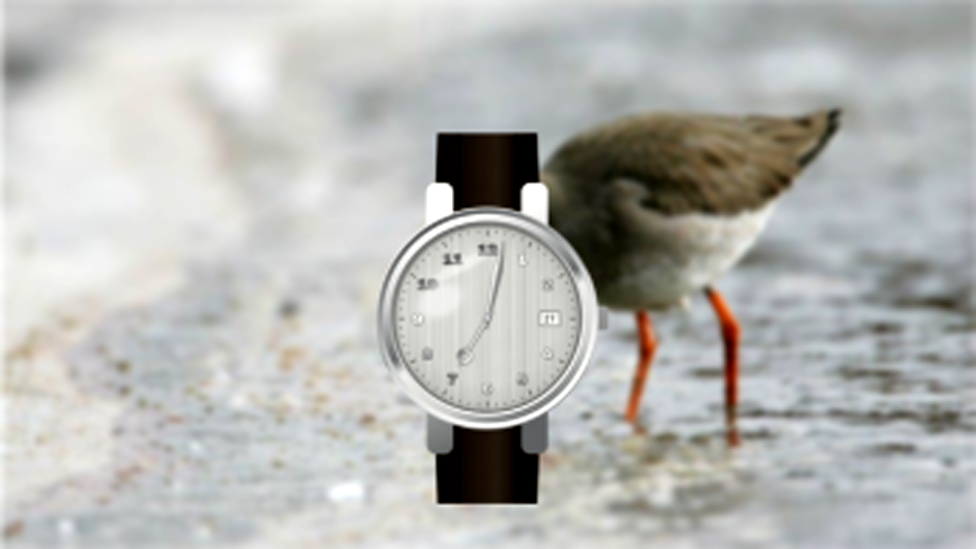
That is **7:02**
